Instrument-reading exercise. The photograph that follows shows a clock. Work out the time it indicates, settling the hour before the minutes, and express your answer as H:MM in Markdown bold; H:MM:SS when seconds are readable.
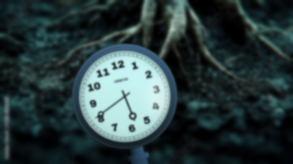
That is **5:41**
